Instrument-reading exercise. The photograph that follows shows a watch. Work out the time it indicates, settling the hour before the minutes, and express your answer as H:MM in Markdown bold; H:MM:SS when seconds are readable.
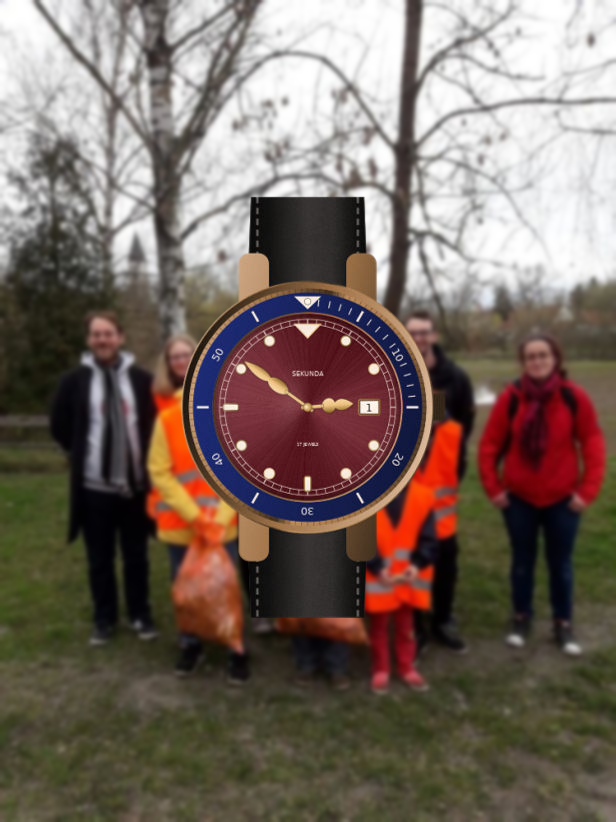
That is **2:51**
